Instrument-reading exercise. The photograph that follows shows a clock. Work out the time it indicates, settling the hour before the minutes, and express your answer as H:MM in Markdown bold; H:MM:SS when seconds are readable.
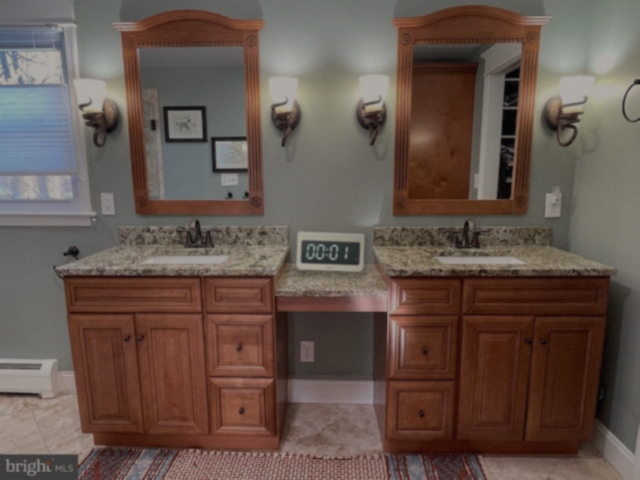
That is **0:01**
